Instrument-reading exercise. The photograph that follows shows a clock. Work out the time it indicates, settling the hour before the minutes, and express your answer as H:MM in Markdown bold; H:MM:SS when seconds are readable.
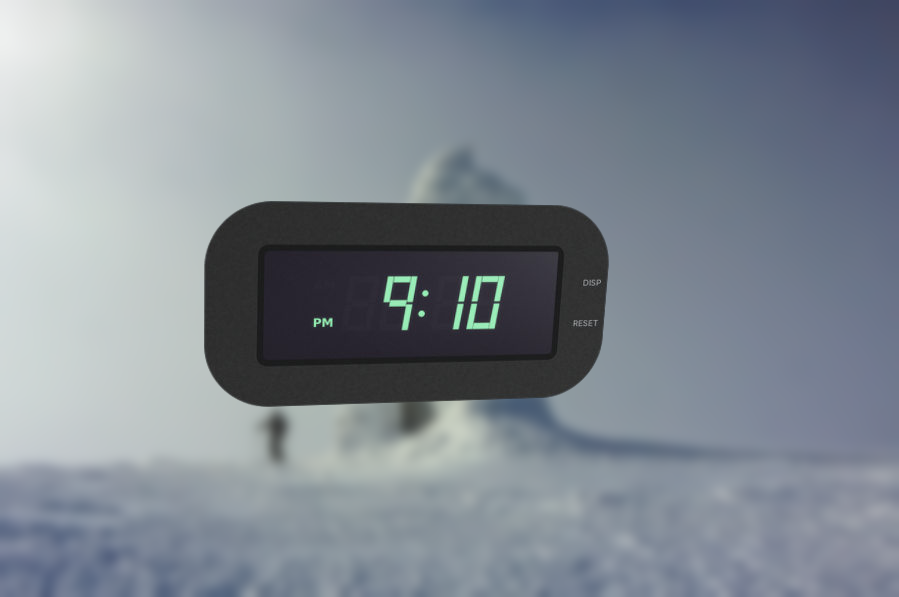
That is **9:10**
